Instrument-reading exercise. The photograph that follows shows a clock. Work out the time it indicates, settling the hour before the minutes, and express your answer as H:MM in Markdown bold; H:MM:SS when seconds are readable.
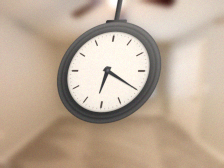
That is **6:20**
